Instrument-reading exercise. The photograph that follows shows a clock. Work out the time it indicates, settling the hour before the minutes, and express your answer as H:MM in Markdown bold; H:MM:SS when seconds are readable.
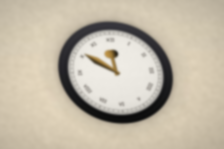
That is **11:51**
